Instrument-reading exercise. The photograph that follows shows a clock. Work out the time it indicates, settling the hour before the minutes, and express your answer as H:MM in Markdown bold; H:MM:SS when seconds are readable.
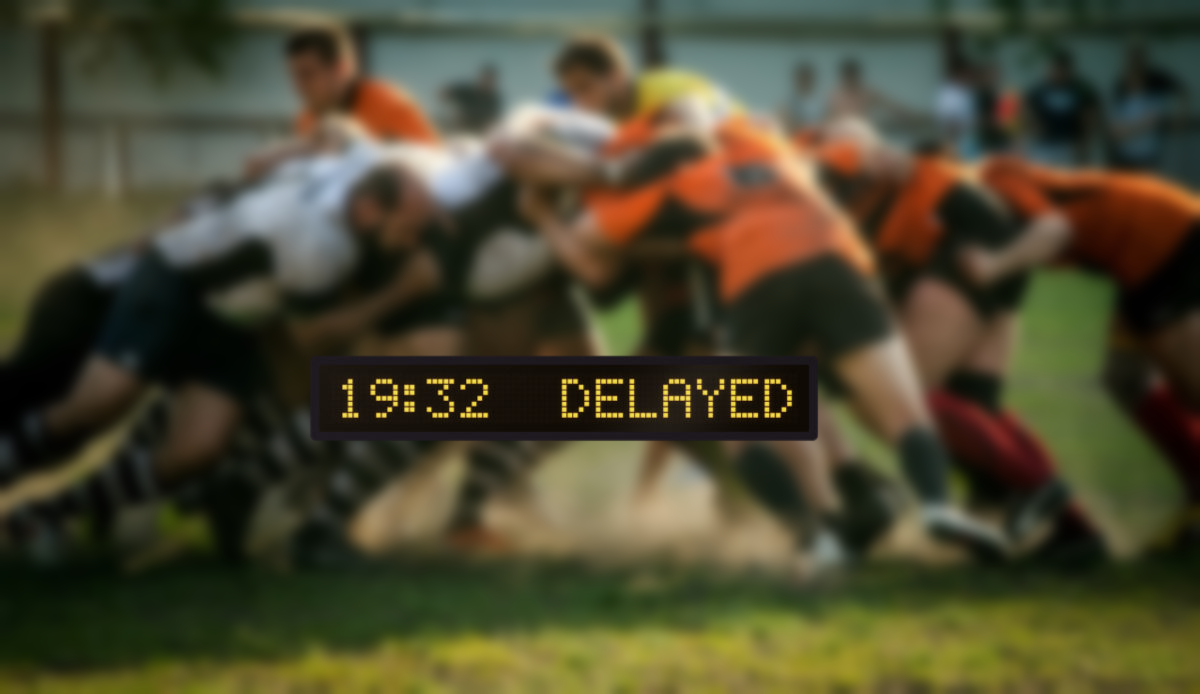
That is **19:32**
